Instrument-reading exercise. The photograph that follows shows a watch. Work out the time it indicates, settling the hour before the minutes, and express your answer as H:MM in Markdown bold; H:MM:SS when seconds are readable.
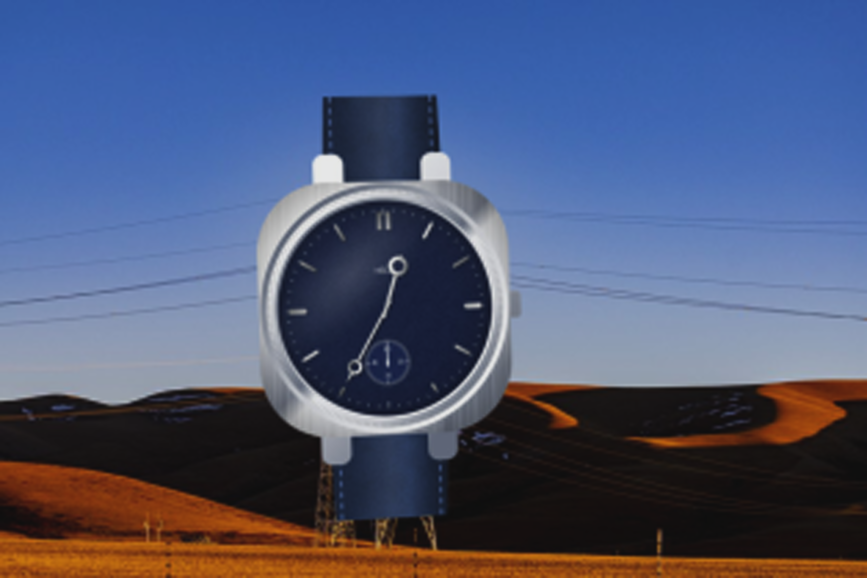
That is **12:35**
